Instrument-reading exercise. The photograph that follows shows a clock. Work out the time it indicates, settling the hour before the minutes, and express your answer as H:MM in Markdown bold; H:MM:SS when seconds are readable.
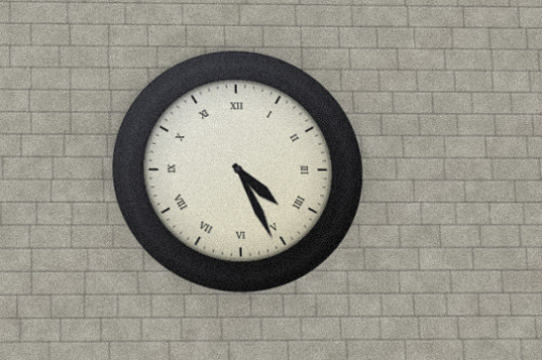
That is **4:26**
